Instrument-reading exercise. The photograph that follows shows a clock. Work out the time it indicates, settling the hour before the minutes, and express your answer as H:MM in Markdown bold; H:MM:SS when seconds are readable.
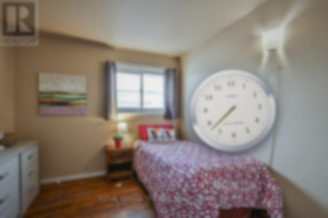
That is **7:38**
